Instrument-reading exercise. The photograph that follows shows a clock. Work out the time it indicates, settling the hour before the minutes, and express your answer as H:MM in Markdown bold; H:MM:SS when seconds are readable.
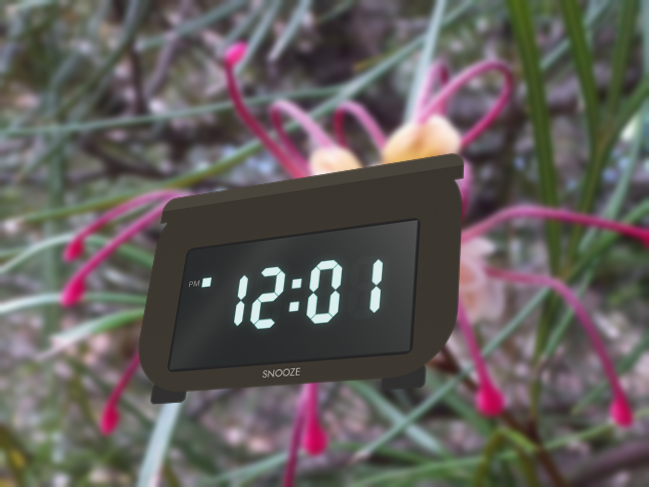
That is **12:01**
